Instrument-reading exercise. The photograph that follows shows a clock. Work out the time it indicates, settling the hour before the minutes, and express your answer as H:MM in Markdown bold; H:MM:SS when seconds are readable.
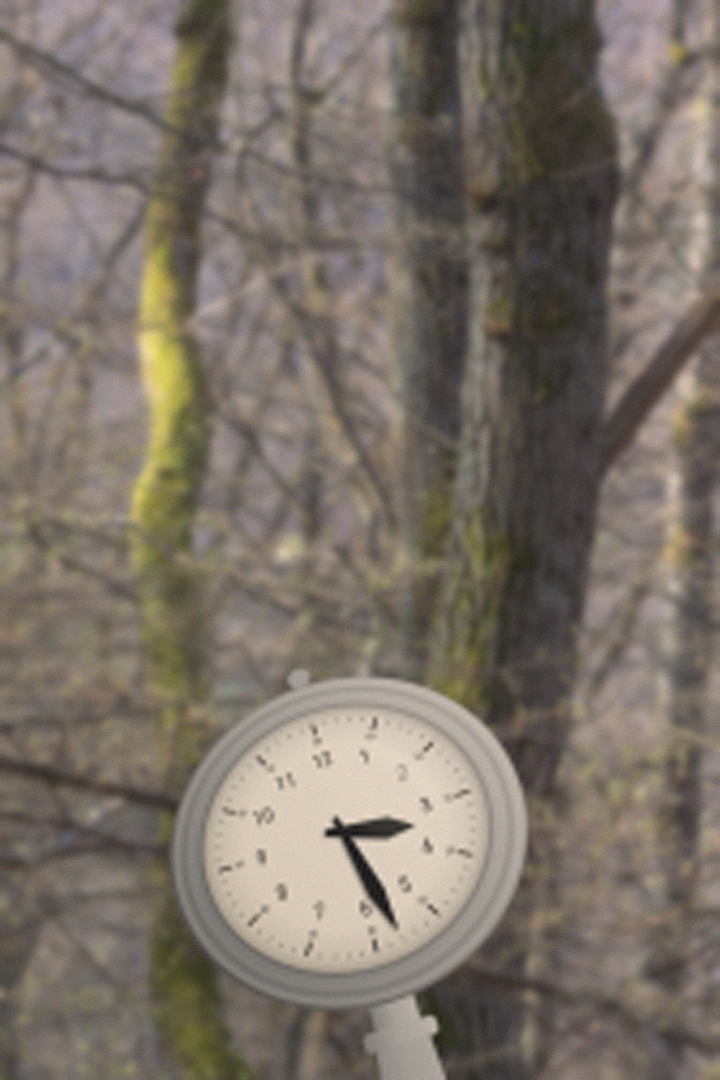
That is **3:28**
